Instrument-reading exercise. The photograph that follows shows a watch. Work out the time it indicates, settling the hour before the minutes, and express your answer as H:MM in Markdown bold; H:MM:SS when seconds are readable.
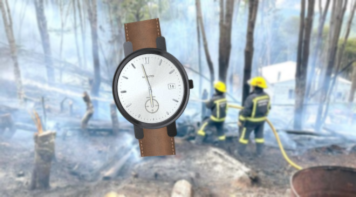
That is **5:58**
